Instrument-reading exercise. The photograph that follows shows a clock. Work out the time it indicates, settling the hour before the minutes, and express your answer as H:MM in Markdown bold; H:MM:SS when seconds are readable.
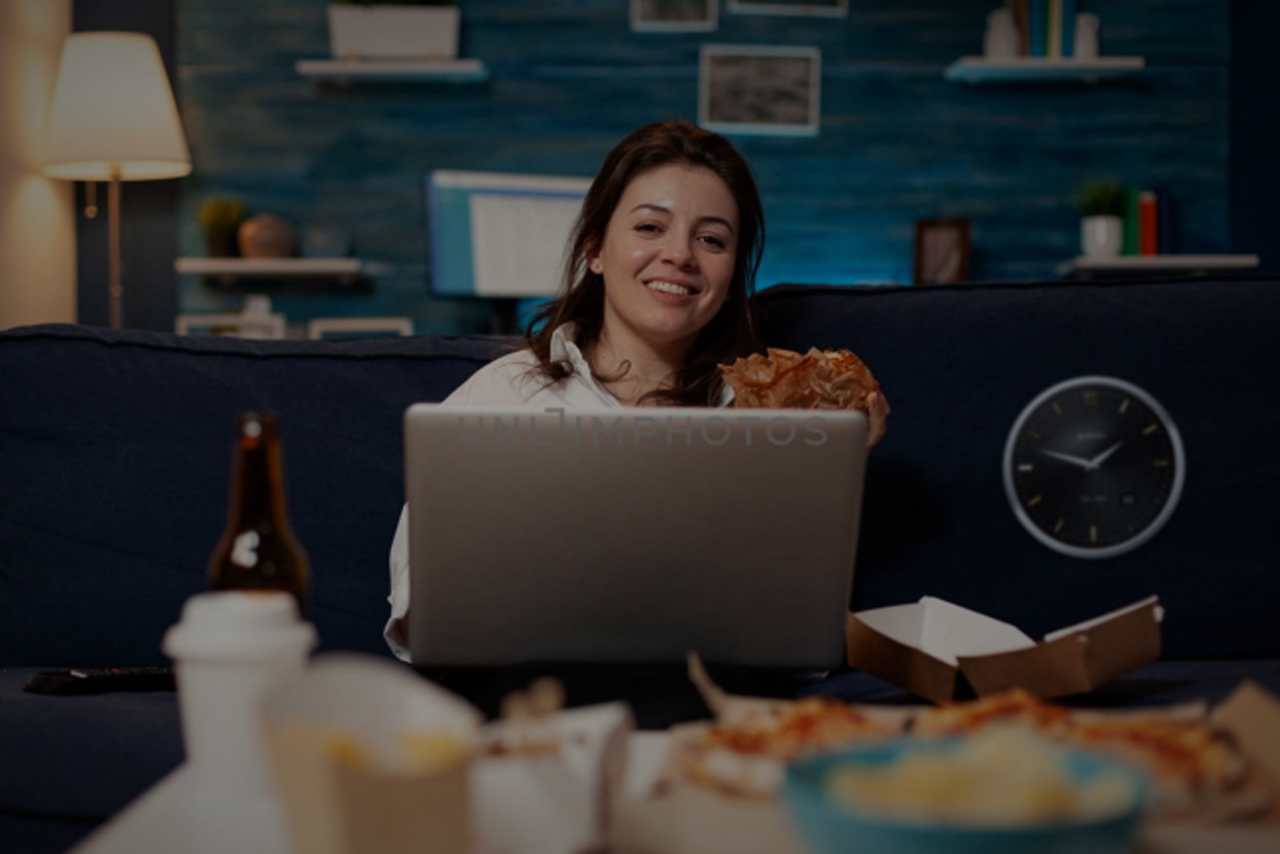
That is **1:48**
